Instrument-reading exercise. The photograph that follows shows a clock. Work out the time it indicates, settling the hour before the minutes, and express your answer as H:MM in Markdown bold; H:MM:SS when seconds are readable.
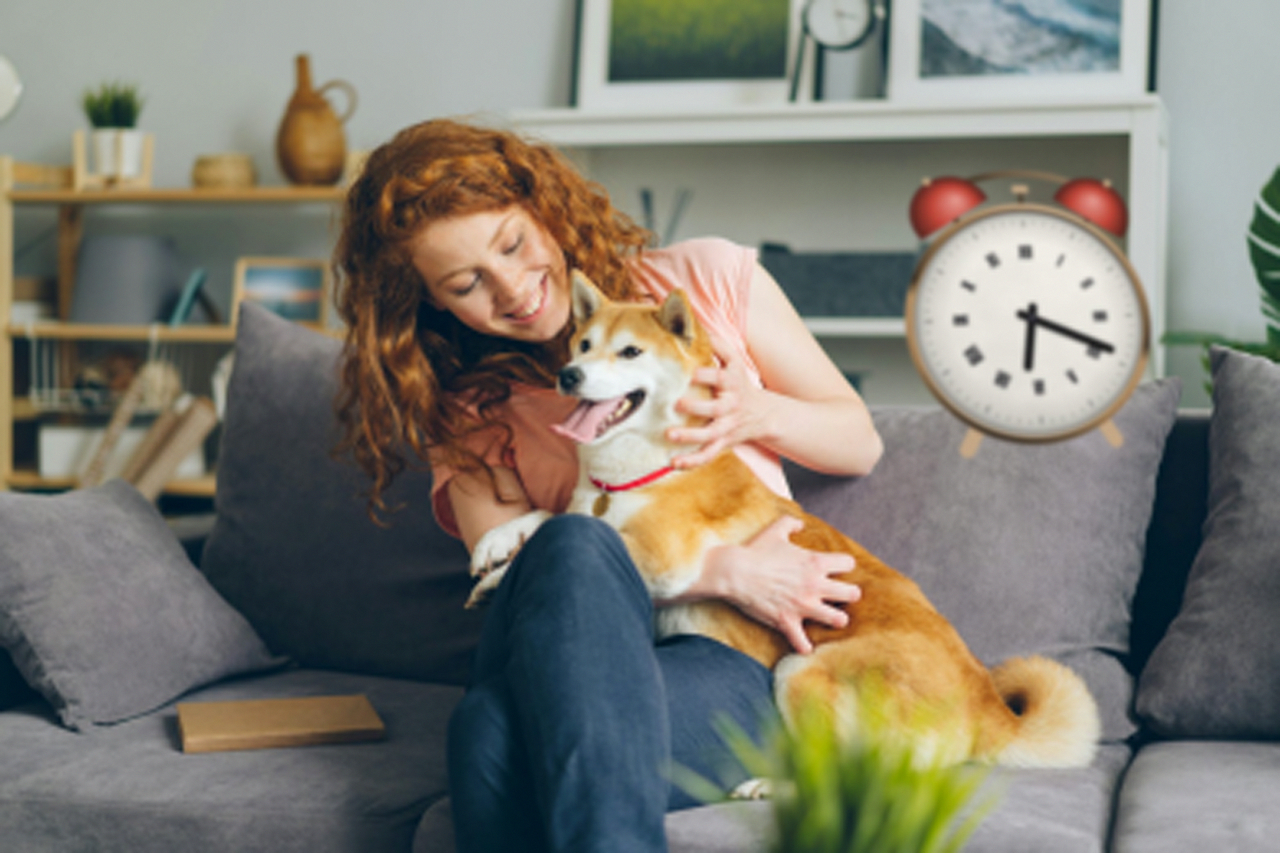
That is **6:19**
